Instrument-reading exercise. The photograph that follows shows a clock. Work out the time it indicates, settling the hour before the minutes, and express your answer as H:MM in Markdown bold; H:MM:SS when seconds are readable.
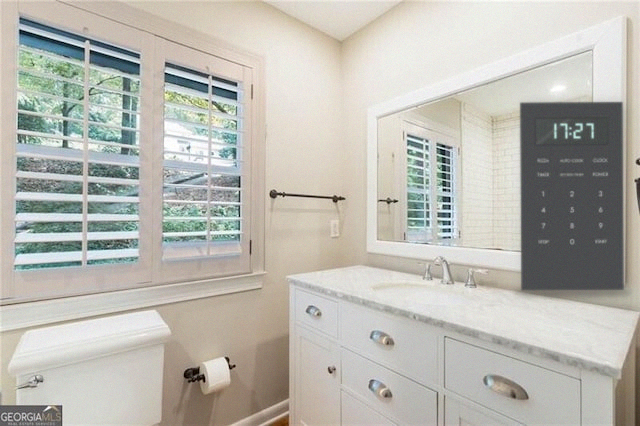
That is **17:27**
